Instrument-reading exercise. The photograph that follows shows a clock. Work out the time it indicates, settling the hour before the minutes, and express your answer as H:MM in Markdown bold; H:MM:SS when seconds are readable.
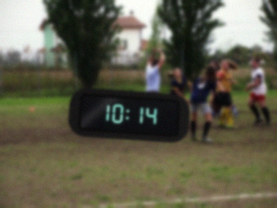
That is **10:14**
